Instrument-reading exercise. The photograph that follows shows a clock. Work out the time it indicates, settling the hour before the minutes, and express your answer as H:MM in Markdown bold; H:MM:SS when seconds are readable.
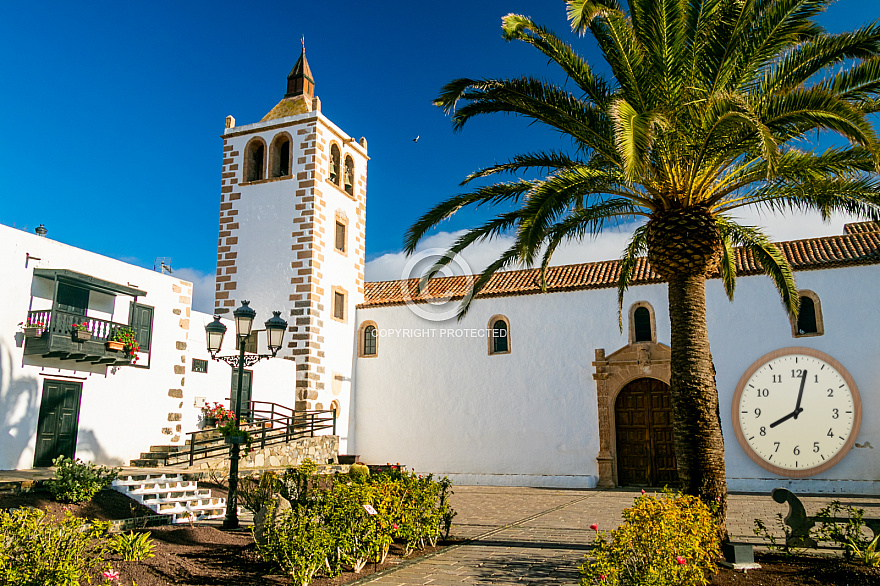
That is **8:02**
